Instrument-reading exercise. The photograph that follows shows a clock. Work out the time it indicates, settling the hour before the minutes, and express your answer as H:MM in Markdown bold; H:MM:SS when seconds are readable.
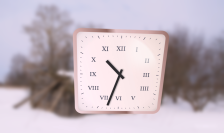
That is **10:33**
